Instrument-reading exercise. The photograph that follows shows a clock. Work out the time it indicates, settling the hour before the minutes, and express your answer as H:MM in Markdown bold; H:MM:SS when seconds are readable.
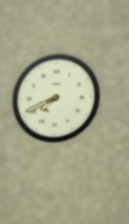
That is **7:41**
